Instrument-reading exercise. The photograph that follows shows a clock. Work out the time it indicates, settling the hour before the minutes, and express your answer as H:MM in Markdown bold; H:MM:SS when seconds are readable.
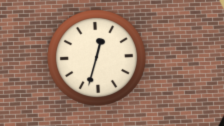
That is **12:33**
